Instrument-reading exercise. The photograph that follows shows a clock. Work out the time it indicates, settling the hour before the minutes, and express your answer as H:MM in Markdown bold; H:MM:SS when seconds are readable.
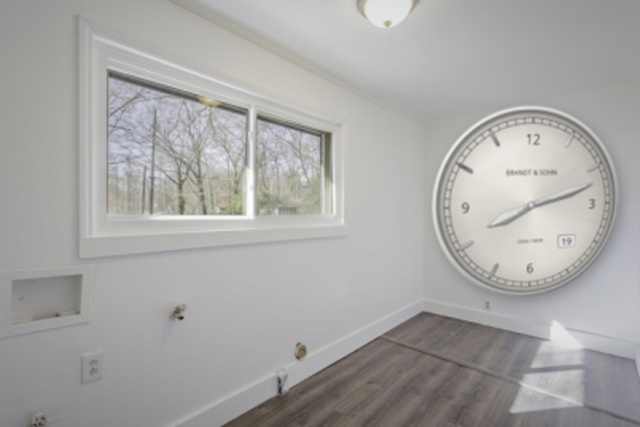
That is **8:12**
